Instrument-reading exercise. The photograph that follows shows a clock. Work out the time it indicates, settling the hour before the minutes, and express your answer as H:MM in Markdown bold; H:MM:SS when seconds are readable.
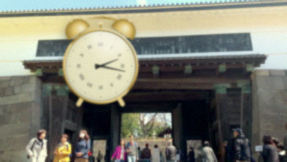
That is **2:17**
